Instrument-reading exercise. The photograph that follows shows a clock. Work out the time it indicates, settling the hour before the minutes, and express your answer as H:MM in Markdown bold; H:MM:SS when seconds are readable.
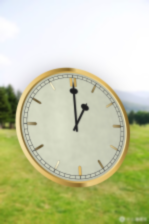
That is **1:00**
